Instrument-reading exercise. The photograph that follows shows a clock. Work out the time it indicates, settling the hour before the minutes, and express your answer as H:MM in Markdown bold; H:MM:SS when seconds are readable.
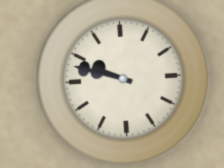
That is **9:48**
